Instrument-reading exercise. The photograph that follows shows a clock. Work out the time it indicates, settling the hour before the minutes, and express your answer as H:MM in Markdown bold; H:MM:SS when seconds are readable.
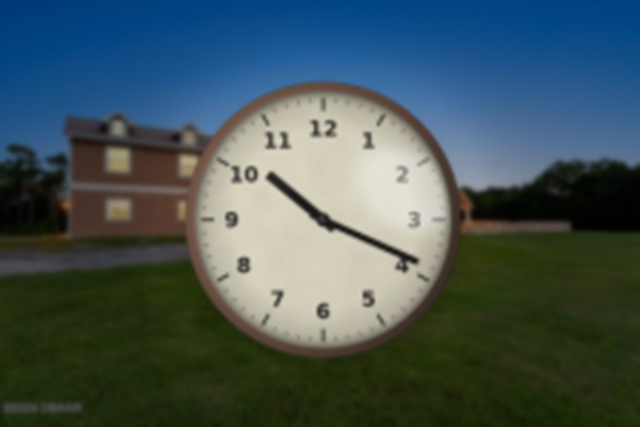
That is **10:19**
